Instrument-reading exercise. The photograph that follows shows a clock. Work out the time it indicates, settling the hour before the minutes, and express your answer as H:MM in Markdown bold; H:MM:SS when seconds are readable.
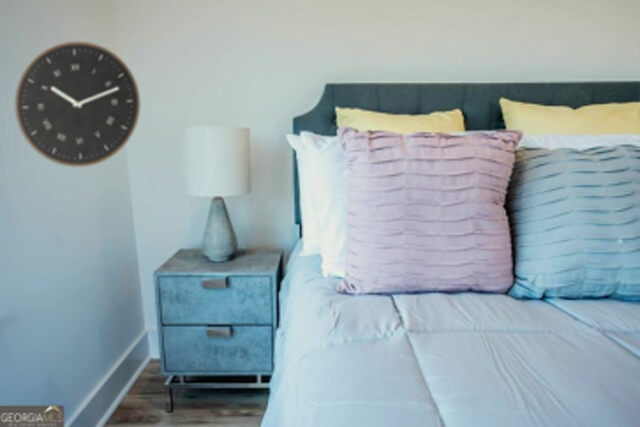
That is **10:12**
